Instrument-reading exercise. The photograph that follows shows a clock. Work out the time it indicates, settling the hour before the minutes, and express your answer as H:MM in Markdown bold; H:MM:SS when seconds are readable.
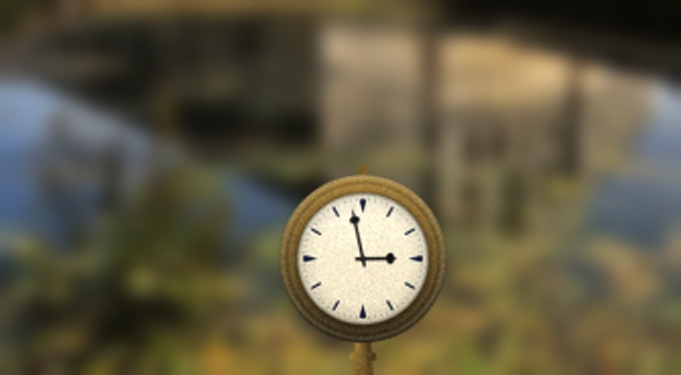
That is **2:58**
